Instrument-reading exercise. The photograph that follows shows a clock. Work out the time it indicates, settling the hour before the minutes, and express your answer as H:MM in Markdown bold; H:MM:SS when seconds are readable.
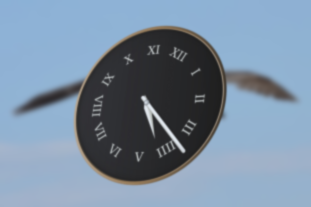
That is **4:18**
